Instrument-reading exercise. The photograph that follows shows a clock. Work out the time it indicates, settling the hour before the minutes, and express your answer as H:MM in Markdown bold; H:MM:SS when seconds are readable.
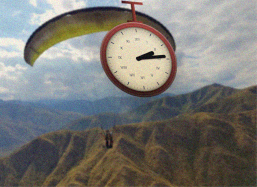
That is **2:14**
